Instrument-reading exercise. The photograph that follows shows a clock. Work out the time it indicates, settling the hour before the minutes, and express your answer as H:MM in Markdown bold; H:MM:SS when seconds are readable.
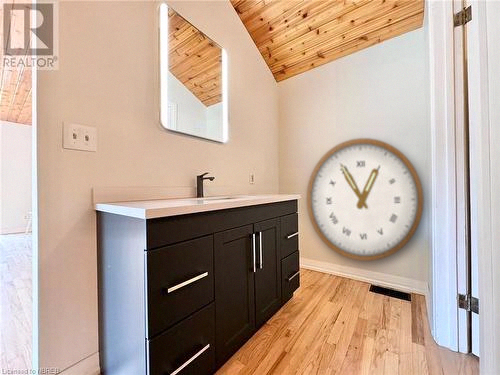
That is **12:55**
